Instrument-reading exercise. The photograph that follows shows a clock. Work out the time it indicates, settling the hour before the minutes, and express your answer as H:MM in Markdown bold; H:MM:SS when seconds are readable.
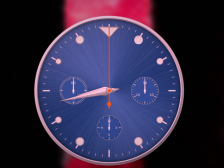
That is **8:43**
